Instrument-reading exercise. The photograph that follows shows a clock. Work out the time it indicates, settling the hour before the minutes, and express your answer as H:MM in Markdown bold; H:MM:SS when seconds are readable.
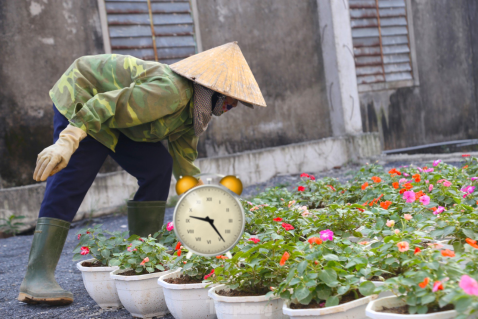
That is **9:24**
